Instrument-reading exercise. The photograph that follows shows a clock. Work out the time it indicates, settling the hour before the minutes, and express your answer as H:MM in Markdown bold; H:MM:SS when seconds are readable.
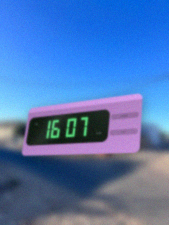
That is **16:07**
